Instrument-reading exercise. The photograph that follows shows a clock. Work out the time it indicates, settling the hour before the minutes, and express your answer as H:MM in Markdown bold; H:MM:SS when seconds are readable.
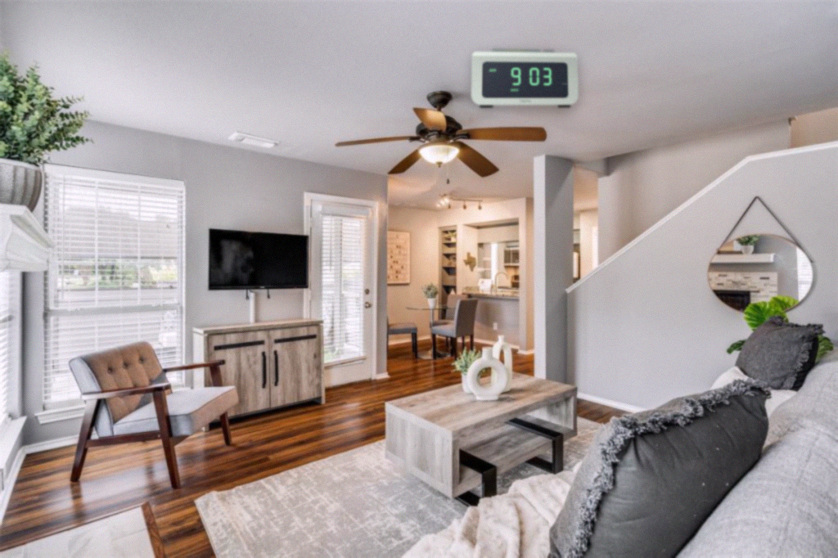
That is **9:03**
